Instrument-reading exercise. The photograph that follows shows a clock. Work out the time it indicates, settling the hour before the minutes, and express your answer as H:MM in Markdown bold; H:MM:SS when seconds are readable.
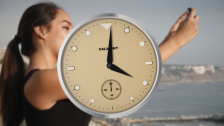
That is **4:01**
